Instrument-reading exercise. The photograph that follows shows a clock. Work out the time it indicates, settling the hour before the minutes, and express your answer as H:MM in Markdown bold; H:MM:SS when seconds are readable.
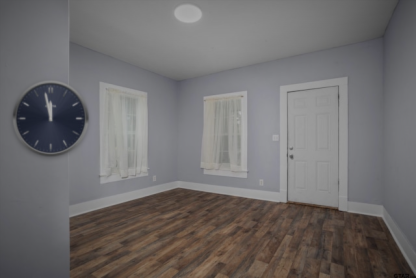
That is **11:58**
